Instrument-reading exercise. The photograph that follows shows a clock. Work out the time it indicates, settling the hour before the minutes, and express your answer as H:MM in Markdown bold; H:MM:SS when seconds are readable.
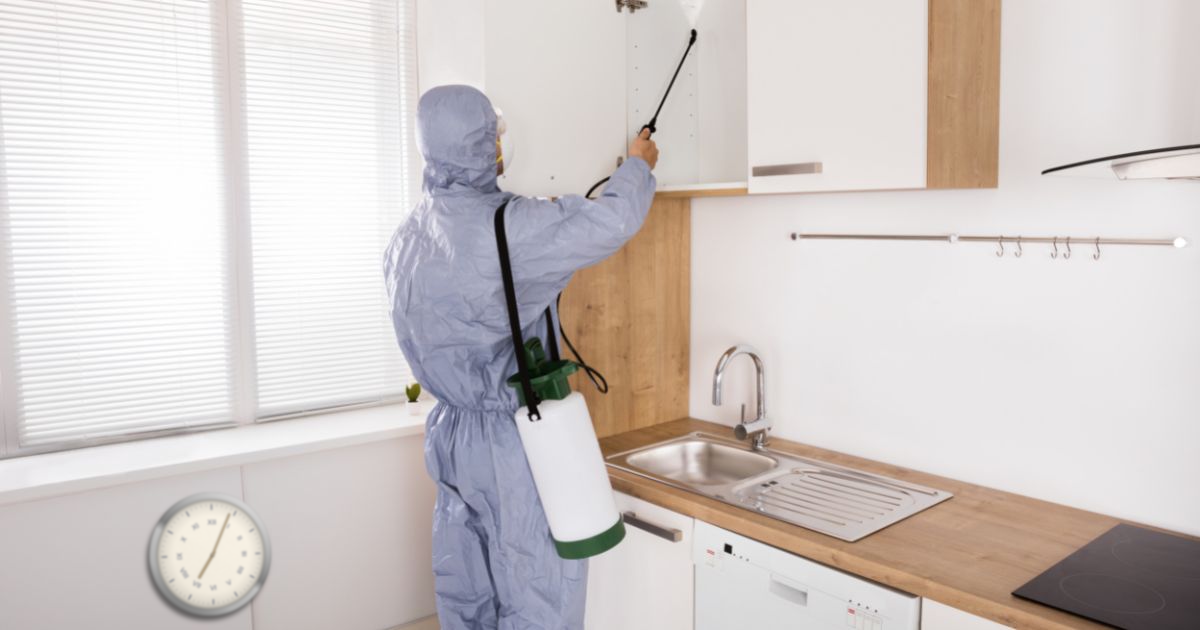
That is **7:04**
